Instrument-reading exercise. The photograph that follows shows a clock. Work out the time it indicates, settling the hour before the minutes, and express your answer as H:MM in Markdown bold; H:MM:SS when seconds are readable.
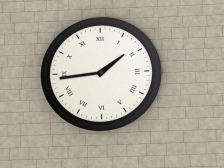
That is **1:44**
